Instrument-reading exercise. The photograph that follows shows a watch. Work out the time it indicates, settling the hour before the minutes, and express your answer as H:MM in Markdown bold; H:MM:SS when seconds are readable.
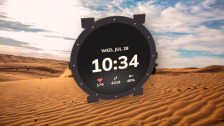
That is **10:34**
